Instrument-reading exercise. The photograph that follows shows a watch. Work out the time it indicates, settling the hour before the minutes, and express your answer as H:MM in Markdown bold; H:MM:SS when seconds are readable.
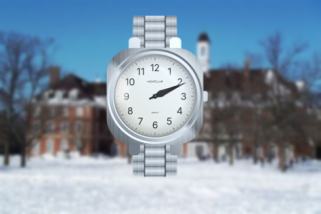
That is **2:11**
